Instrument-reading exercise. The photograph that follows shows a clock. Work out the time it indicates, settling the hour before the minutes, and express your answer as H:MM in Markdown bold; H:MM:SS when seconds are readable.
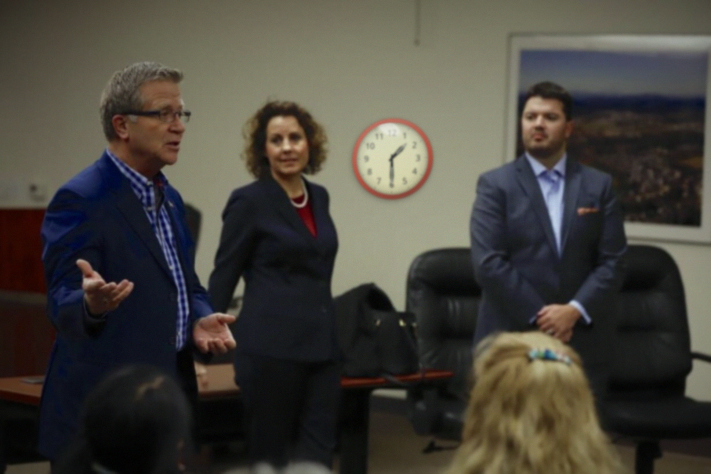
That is **1:30**
